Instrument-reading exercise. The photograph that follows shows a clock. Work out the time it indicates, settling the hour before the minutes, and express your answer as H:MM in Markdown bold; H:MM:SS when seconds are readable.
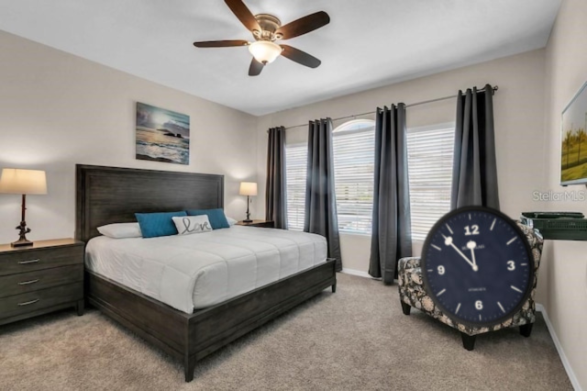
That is **11:53**
